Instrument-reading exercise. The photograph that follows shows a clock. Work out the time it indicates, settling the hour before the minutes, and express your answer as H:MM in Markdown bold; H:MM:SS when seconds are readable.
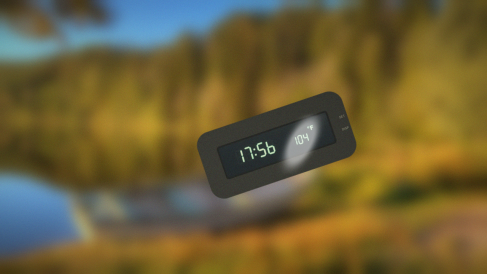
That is **17:56**
